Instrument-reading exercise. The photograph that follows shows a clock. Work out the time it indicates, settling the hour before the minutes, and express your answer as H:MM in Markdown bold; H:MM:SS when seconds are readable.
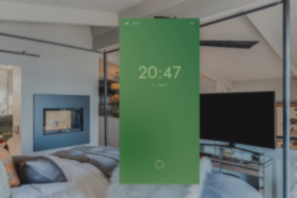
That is **20:47**
